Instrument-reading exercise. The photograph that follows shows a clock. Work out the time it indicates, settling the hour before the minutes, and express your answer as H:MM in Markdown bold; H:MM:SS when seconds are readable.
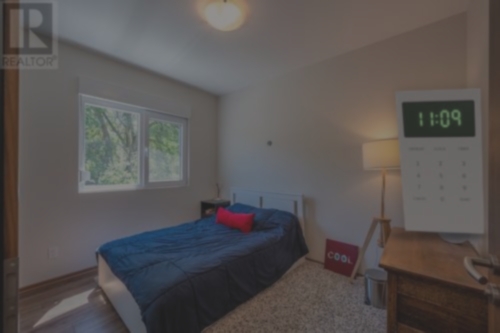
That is **11:09**
